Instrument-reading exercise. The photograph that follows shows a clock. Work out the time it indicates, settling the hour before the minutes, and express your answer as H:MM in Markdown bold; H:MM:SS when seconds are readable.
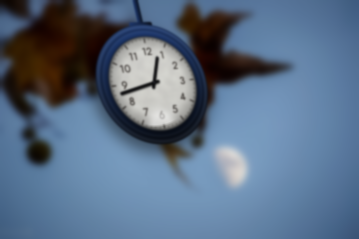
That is **12:43**
